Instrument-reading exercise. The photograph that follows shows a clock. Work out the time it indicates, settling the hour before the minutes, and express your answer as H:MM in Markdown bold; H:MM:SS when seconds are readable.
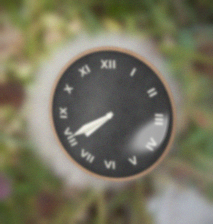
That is **7:40**
